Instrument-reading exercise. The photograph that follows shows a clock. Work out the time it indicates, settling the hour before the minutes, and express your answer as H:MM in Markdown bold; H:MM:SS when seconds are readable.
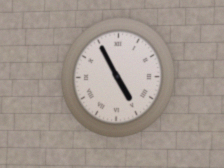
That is **4:55**
